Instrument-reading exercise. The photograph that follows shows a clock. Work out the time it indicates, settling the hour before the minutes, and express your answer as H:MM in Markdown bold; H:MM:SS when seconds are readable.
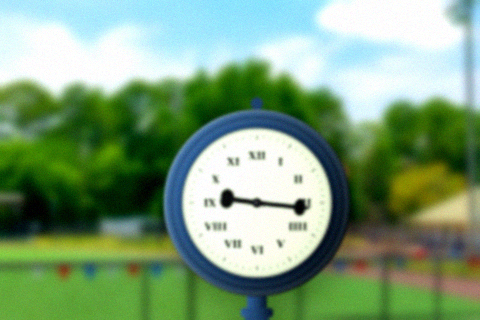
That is **9:16**
